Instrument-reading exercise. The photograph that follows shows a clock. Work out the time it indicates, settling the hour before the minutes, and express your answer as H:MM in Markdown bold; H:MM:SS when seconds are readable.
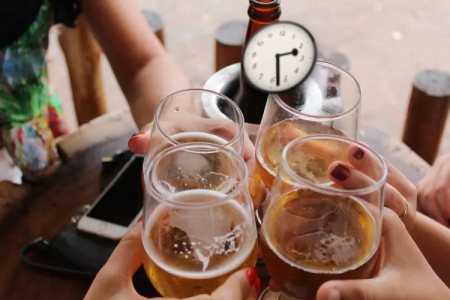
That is **2:28**
